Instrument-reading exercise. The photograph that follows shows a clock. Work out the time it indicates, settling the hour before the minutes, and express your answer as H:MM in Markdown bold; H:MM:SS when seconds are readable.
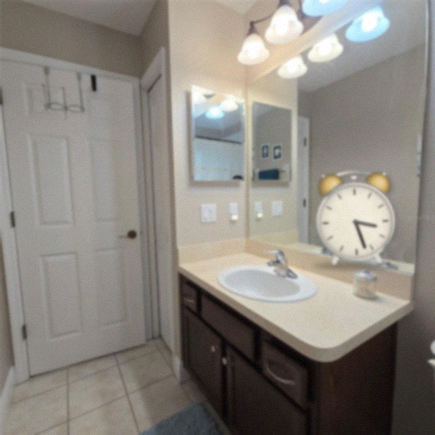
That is **3:27**
